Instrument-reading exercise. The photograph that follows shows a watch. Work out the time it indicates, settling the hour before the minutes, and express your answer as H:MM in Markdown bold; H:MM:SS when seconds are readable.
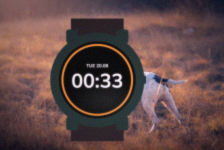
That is **0:33**
